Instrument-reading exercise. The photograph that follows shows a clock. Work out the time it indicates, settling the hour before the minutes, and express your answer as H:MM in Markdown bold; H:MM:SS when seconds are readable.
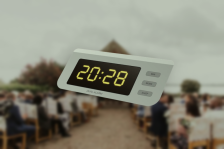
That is **20:28**
